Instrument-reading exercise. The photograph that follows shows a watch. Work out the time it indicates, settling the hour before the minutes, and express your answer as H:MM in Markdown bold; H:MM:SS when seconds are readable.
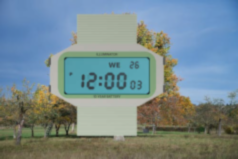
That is **12:00**
